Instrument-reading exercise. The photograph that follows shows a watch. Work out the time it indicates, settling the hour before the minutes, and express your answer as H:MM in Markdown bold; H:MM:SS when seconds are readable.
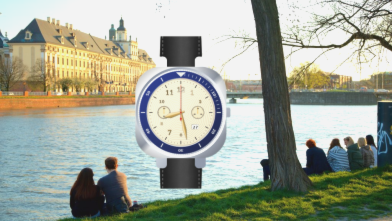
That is **8:28**
